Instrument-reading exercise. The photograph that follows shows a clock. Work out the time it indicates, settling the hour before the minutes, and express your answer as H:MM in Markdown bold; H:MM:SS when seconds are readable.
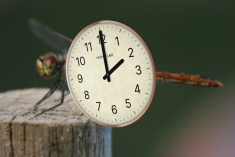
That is **2:00**
